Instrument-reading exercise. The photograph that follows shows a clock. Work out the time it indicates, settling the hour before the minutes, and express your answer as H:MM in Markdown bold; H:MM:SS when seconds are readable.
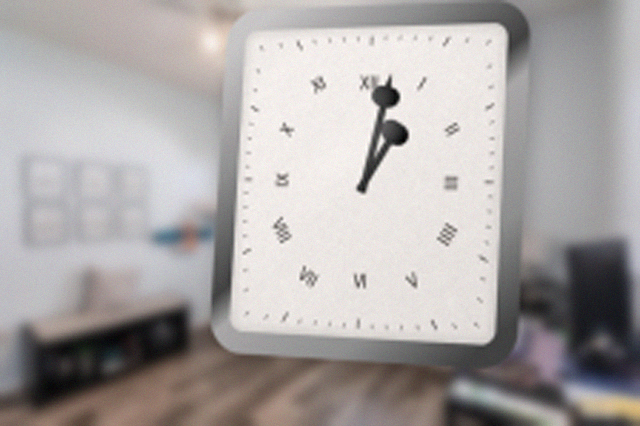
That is **1:02**
